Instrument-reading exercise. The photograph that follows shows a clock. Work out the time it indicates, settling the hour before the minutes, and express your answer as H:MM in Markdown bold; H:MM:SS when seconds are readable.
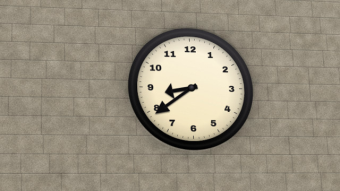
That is **8:39**
